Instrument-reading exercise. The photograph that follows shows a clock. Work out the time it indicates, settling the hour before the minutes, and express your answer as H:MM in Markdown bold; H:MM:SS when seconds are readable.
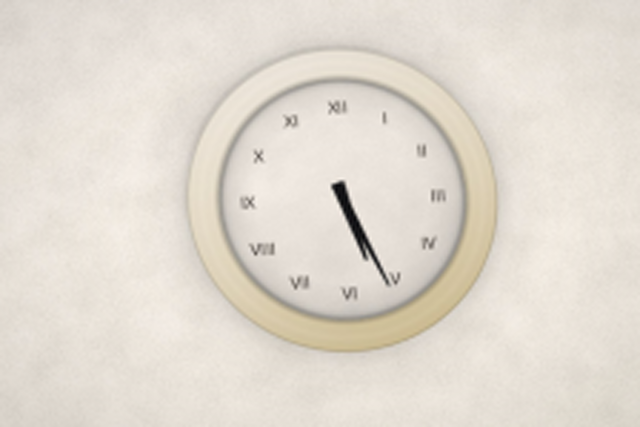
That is **5:26**
